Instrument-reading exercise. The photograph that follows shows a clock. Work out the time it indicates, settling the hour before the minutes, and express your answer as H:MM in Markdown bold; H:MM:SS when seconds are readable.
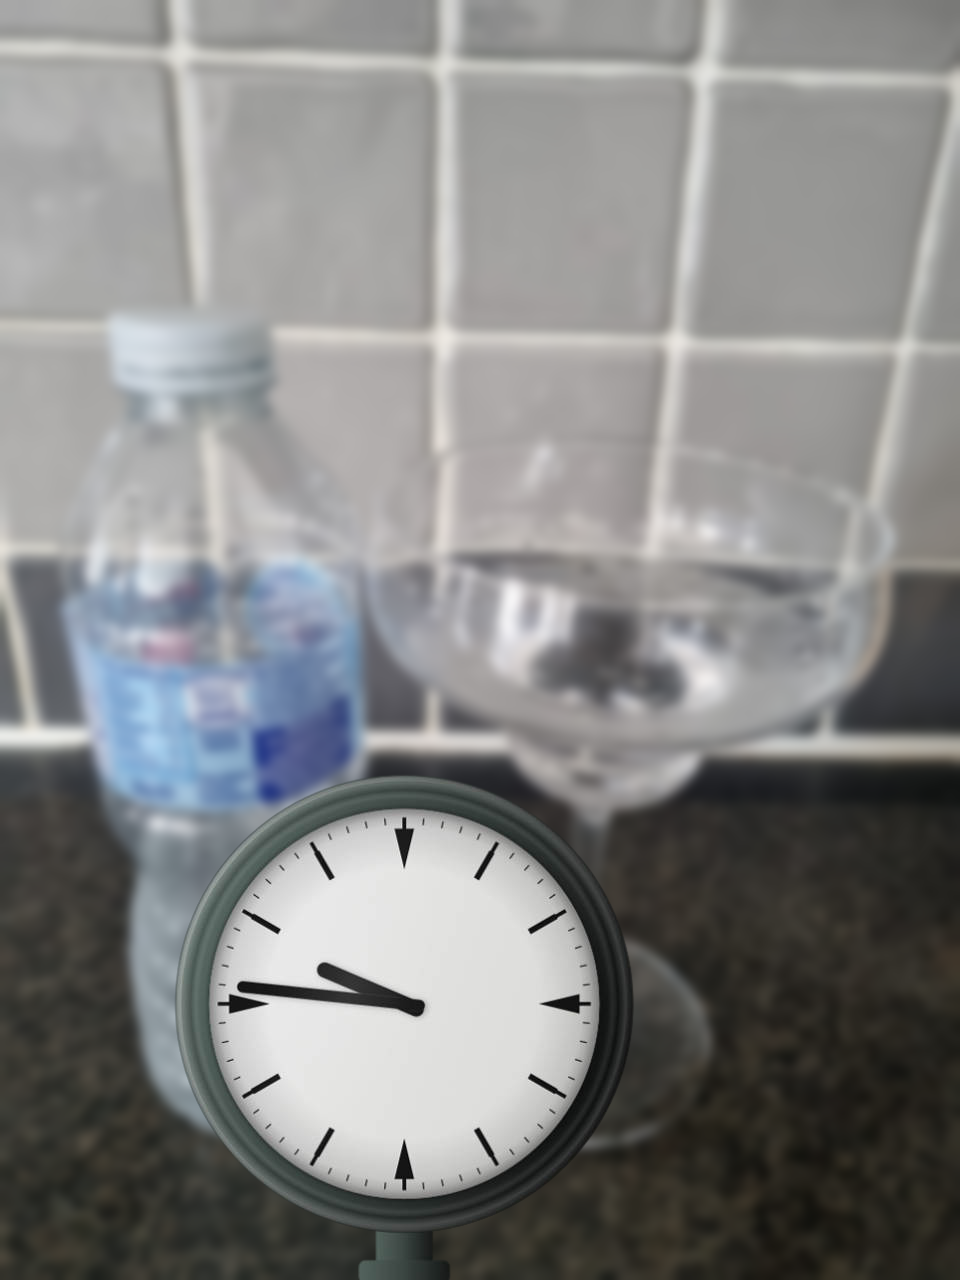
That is **9:46**
